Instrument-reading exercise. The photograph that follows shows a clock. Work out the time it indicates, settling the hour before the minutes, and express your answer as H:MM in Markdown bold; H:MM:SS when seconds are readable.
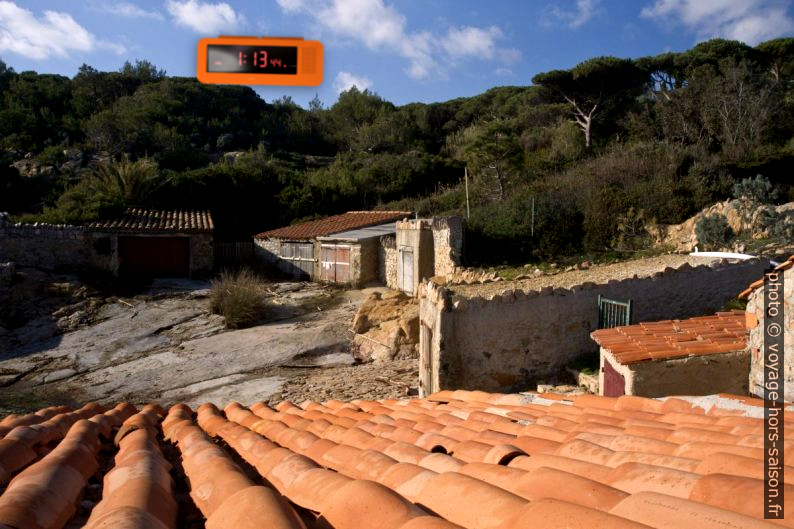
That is **1:13**
